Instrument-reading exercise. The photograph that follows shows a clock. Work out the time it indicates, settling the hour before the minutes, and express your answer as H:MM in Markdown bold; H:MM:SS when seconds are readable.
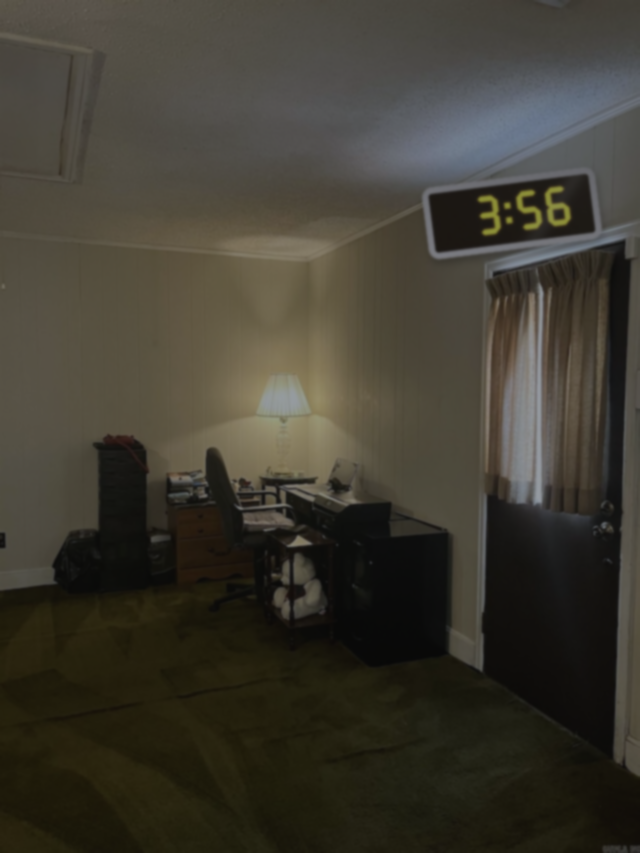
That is **3:56**
